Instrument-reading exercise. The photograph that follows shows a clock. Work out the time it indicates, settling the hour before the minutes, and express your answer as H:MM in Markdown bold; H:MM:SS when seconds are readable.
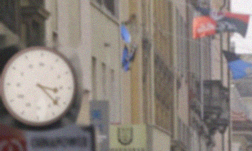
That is **3:22**
